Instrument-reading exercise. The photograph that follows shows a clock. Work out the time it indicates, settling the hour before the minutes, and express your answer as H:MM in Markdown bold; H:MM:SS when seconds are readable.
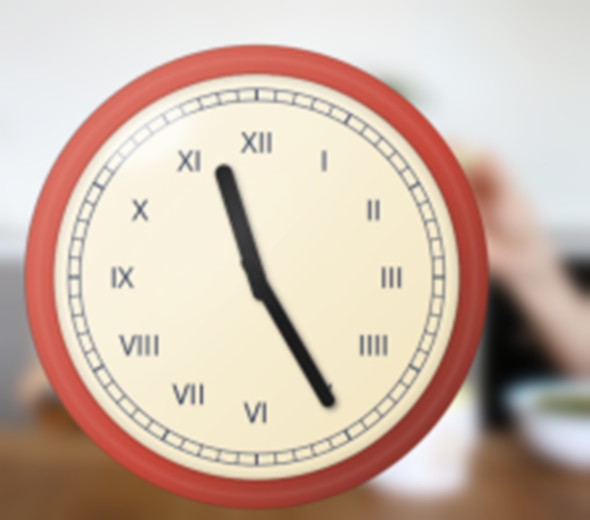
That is **11:25**
